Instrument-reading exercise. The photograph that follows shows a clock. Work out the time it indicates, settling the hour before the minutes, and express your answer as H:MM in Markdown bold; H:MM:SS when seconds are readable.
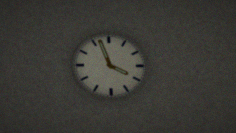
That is **3:57**
